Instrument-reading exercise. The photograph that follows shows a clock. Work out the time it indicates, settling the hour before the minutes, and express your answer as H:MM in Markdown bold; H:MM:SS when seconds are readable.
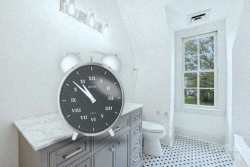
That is **10:52**
